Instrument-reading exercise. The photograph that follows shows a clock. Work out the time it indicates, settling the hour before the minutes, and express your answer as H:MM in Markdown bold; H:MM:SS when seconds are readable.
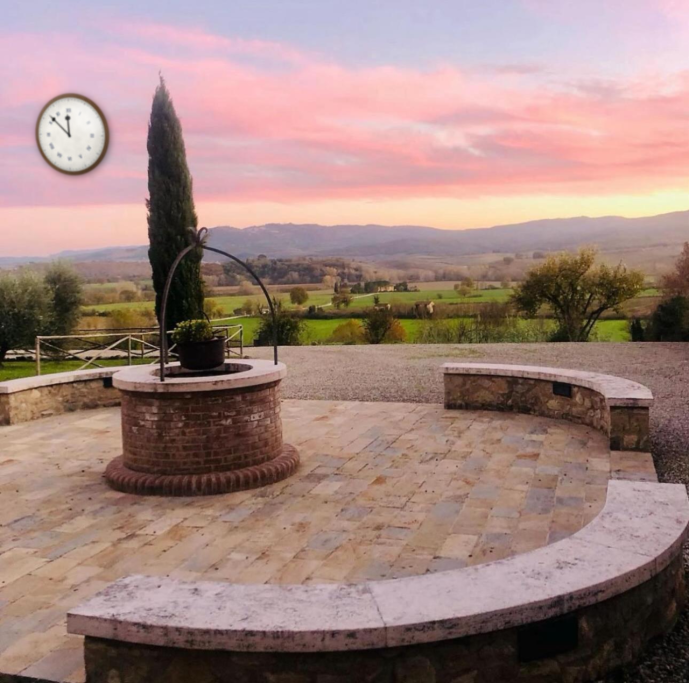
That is **11:52**
